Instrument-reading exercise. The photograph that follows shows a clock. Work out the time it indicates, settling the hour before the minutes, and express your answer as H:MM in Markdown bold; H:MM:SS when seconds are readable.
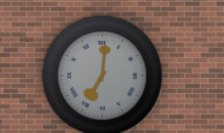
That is **7:01**
